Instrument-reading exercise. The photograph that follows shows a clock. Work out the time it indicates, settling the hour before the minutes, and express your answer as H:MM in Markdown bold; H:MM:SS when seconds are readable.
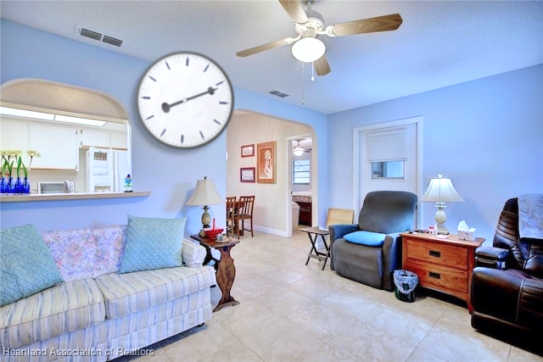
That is **8:11**
